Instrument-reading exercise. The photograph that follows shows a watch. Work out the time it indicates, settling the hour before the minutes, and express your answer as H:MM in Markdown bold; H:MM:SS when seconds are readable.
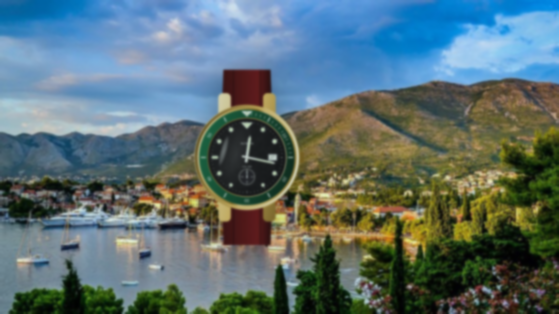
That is **12:17**
